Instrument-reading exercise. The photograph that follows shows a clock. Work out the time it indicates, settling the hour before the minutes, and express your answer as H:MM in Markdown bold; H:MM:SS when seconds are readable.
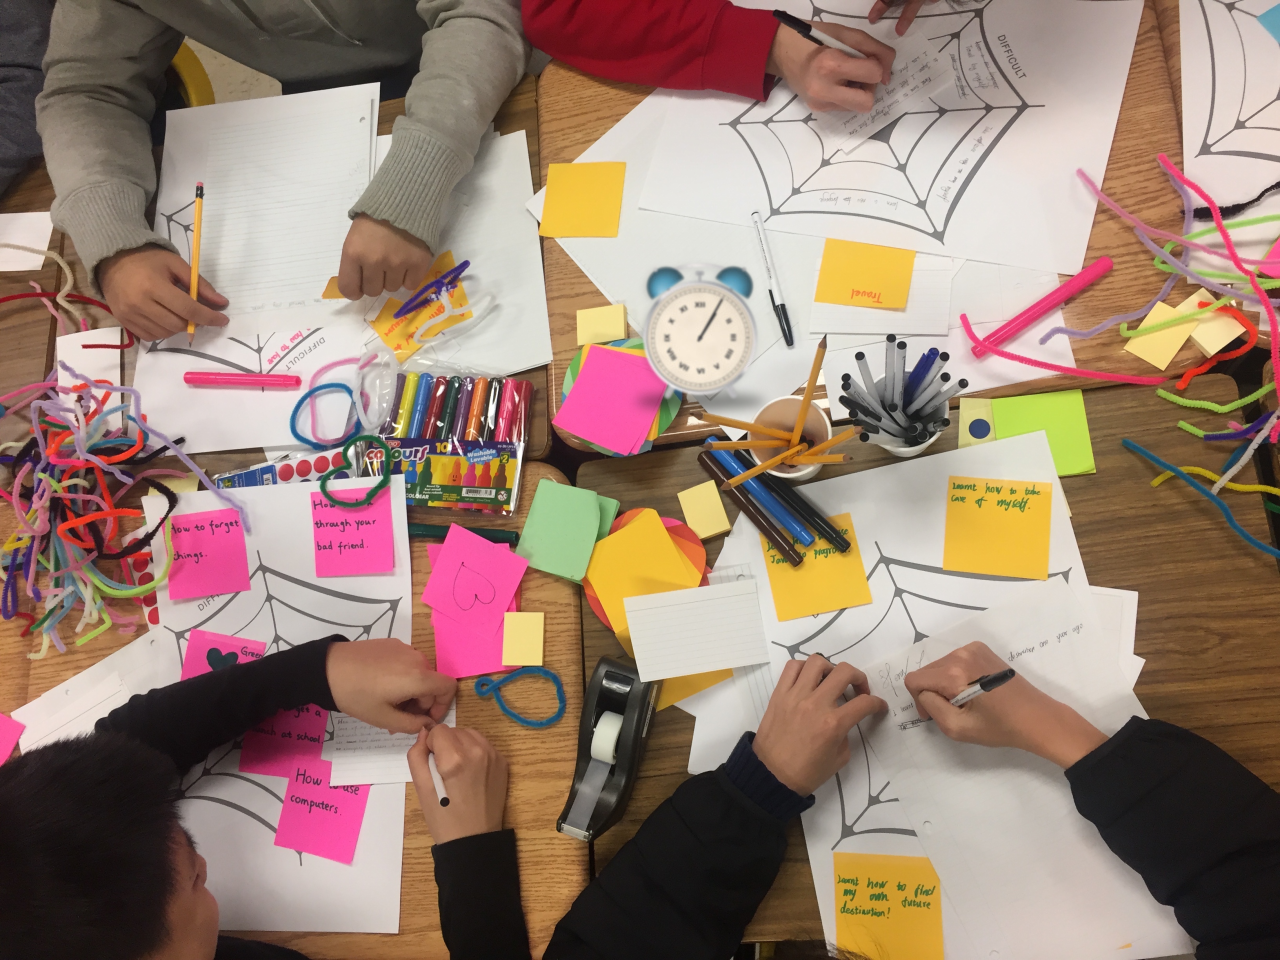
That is **1:05**
